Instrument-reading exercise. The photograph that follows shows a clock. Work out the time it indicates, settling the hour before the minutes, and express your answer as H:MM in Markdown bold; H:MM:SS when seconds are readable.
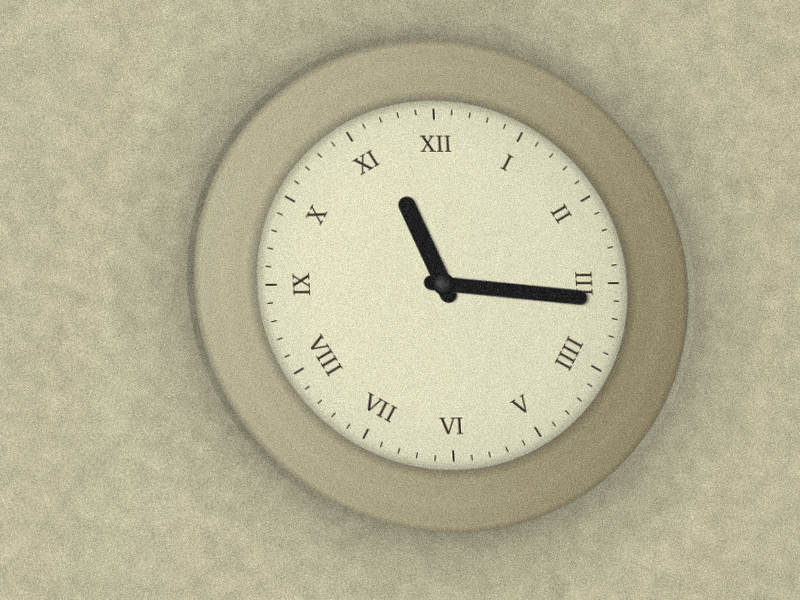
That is **11:16**
